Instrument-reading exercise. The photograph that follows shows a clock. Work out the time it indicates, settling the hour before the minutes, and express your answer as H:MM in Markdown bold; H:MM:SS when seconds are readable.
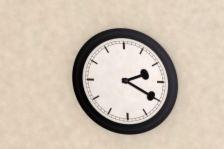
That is **2:20**
